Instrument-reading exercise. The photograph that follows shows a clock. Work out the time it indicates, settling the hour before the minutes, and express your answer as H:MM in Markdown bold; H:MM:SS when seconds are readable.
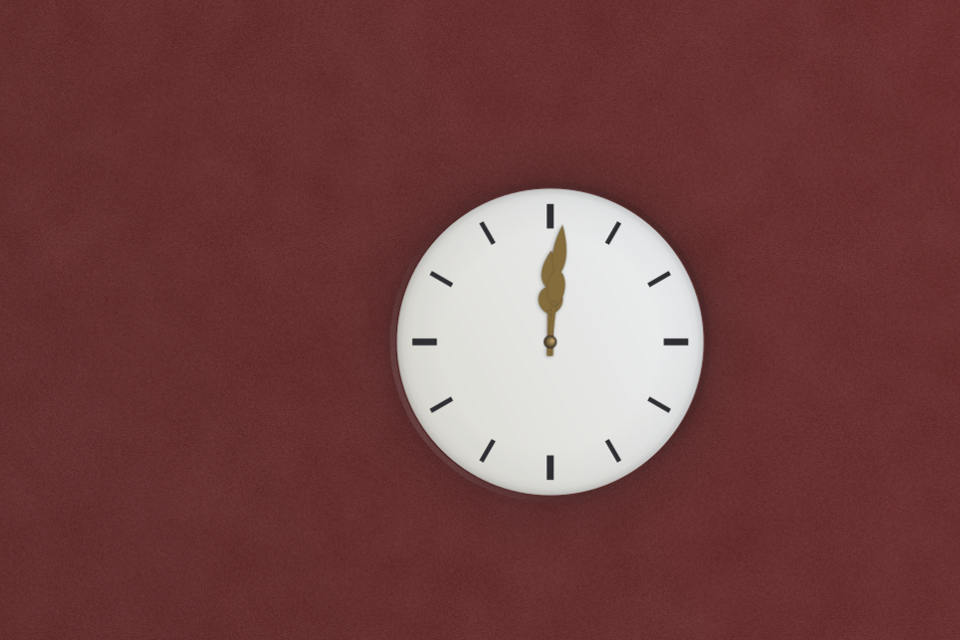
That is **12:01**
